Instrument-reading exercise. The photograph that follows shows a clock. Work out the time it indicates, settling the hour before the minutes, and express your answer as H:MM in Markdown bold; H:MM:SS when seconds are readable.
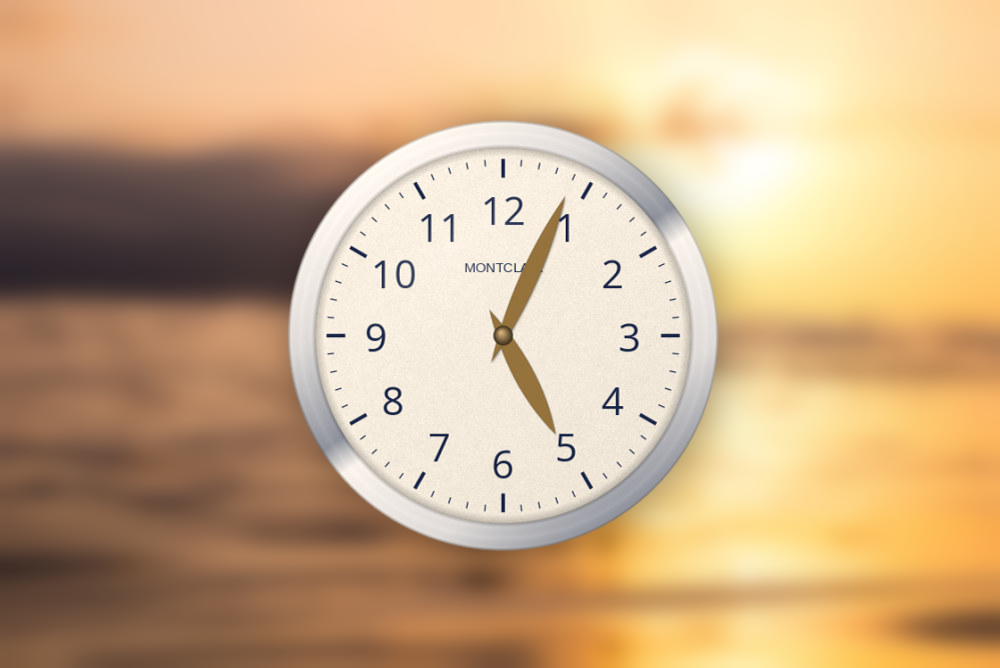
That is **5:04**
